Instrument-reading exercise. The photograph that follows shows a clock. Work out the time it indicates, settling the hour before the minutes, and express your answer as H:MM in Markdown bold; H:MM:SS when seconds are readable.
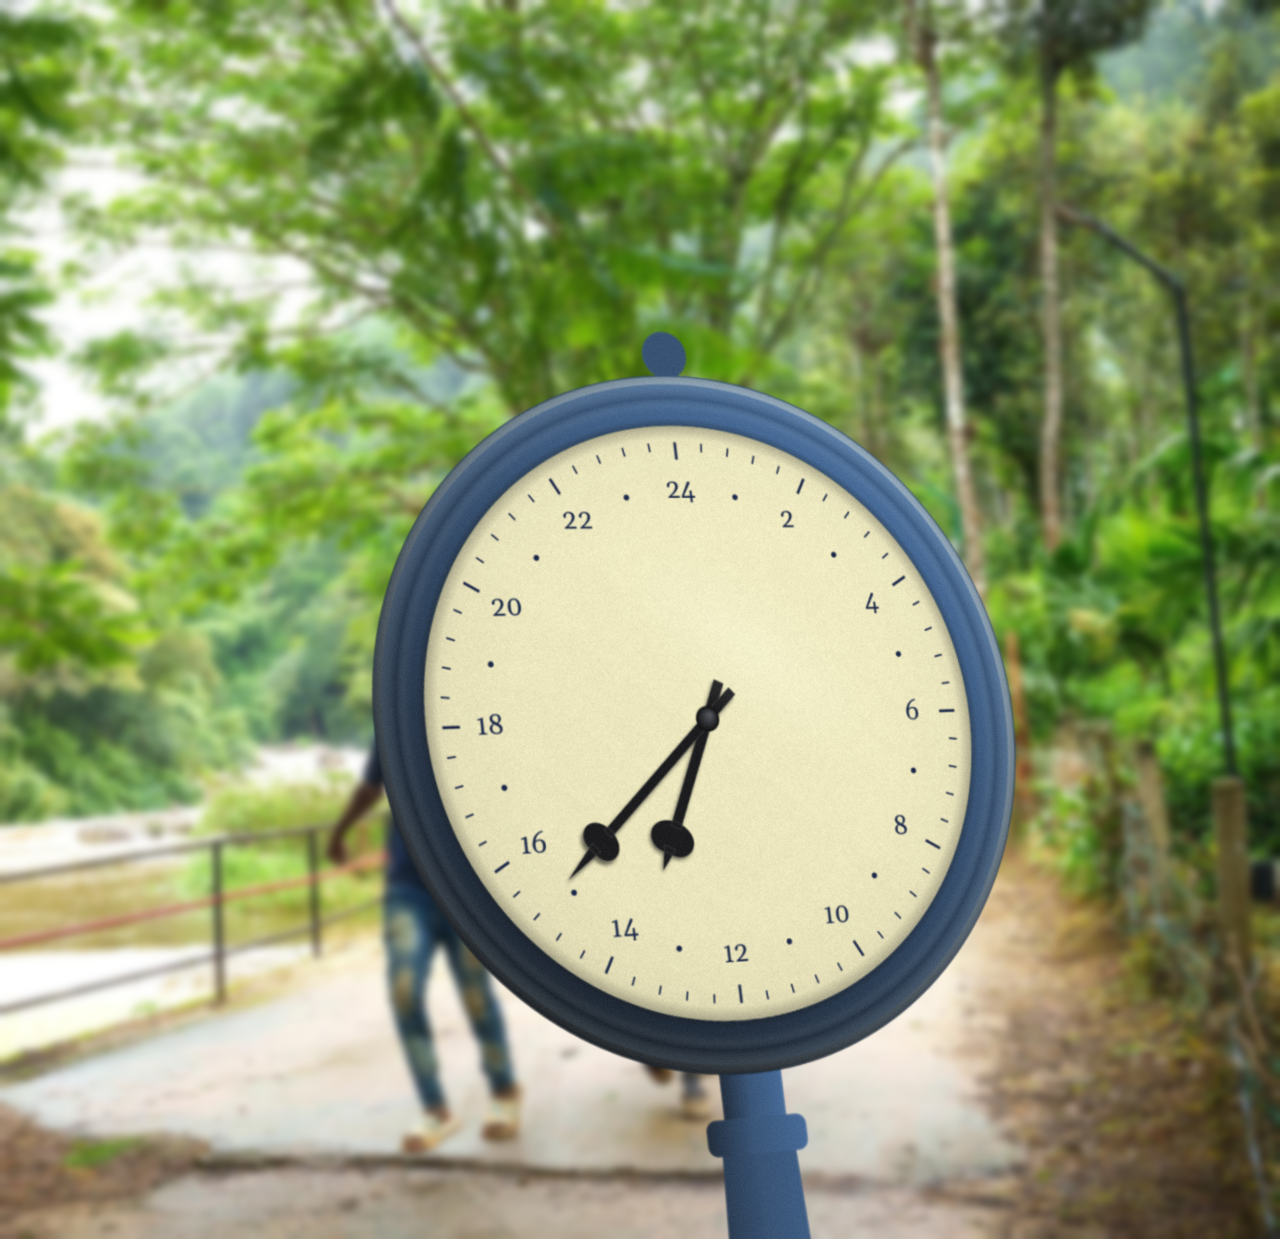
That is **13:38**
